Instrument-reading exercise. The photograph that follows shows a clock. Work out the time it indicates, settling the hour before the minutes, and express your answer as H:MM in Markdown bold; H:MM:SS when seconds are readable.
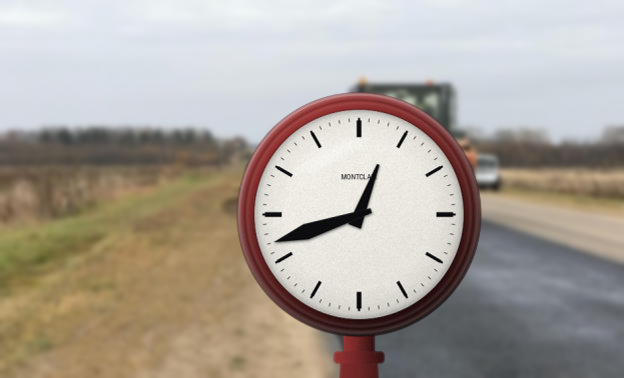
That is **12:42**
